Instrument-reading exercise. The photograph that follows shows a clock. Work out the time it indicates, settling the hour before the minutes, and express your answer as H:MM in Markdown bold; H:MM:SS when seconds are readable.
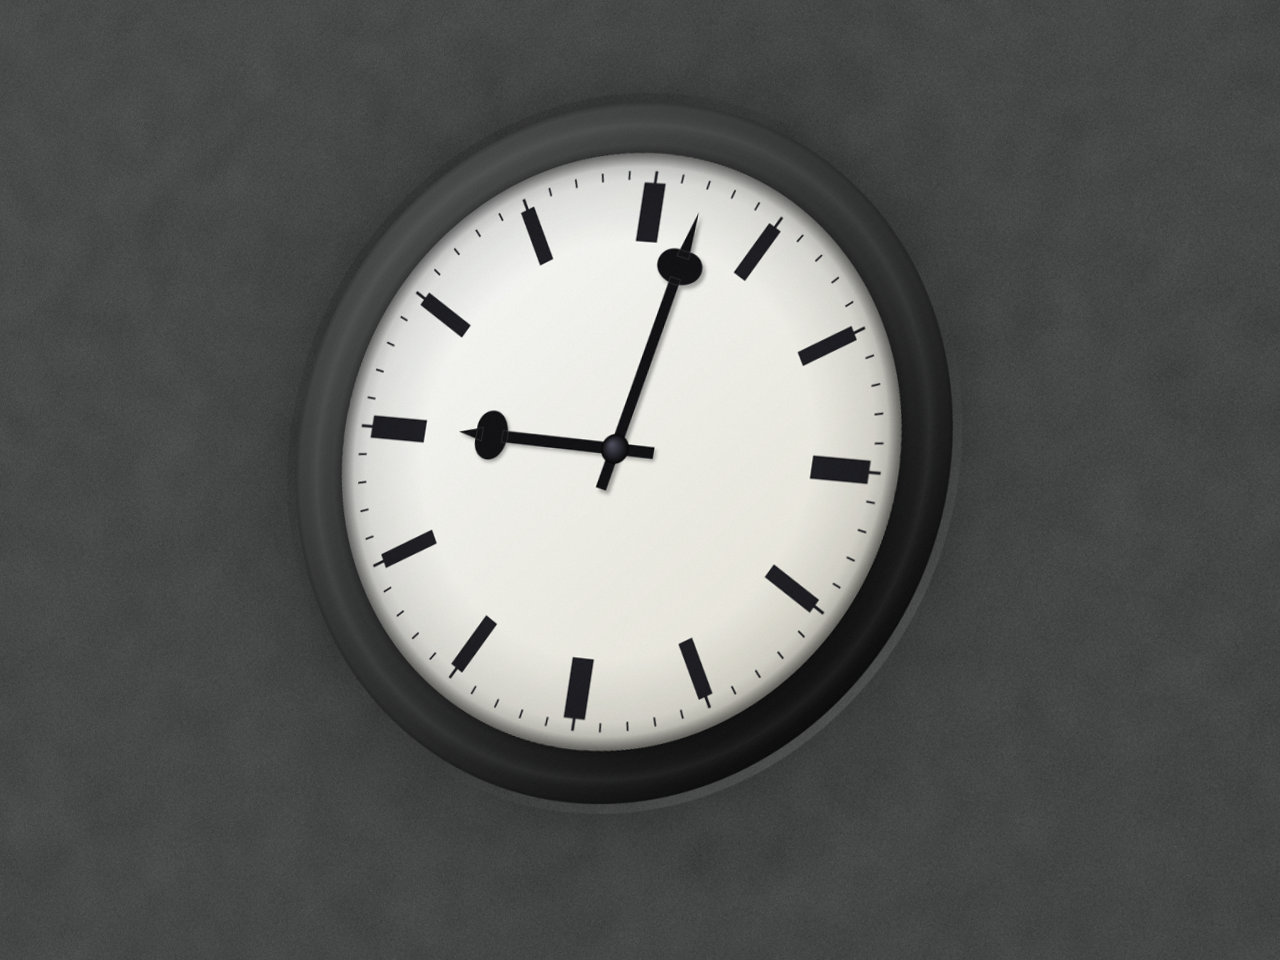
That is **9:02**
